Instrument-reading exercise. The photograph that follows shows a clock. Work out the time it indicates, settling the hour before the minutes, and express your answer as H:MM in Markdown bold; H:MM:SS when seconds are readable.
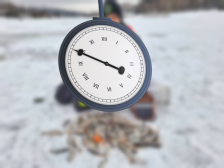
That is **3:49**
